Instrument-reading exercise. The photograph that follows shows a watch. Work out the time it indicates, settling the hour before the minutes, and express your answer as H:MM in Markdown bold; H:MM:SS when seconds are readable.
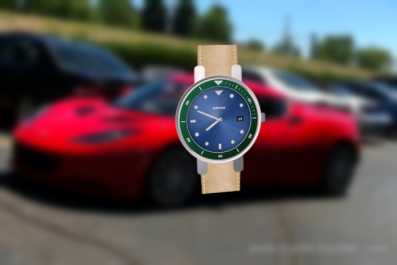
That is **7:49**
